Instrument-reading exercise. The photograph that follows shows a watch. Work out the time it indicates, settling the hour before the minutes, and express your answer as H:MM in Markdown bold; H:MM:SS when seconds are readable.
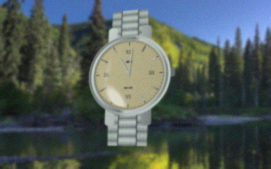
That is **11:01**
